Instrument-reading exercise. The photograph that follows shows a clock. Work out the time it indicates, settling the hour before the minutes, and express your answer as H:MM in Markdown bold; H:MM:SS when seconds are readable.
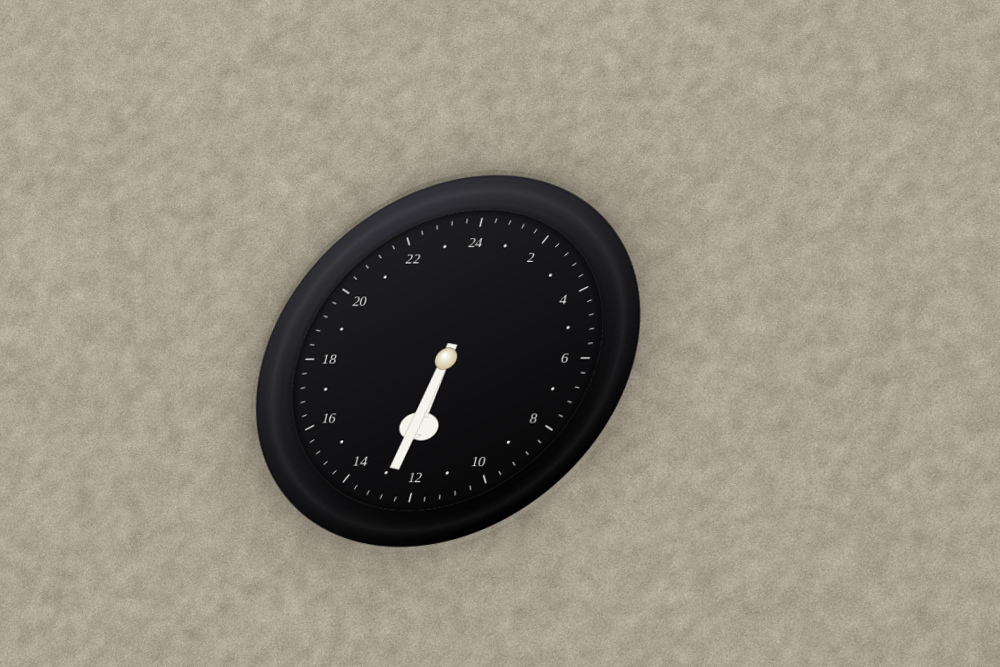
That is **12:32**
